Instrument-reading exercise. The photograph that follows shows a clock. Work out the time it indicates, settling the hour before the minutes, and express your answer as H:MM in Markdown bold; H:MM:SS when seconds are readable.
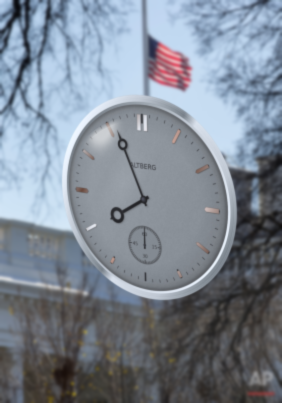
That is **7:56**
